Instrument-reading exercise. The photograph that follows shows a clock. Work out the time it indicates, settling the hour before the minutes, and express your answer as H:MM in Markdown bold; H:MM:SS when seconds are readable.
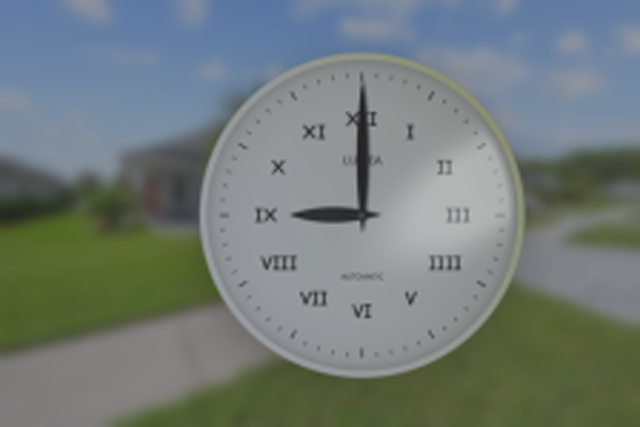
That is **9:00**
